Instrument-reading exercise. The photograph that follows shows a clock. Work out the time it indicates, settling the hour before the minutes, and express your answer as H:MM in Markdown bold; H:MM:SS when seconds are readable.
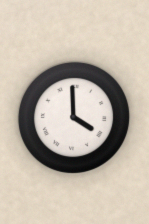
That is **3:59**
